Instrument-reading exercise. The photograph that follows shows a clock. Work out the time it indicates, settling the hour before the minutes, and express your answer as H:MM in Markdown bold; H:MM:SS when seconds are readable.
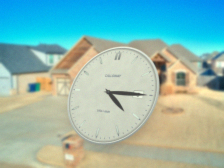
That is **4:15**
